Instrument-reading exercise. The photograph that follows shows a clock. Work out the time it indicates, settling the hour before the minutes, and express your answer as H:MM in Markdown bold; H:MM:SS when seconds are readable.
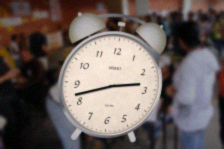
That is **2:42**
